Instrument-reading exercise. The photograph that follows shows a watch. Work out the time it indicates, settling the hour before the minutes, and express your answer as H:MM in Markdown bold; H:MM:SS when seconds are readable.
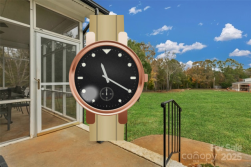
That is **11:20**
